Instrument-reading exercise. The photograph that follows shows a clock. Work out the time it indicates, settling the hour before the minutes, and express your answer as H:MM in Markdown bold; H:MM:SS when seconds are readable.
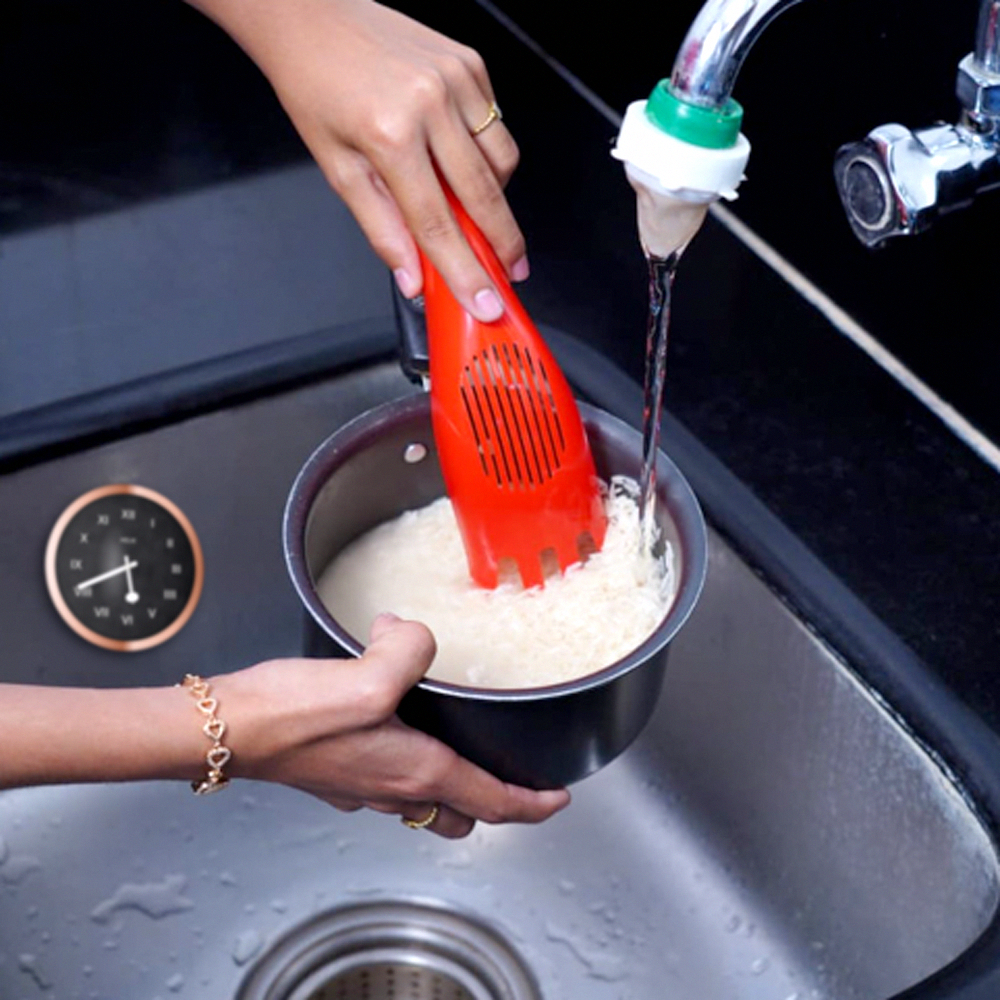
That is **5:41**
